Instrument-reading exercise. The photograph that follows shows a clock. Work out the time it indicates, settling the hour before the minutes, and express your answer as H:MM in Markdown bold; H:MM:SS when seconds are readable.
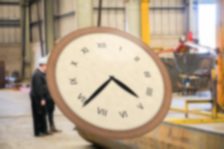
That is **4:39**
